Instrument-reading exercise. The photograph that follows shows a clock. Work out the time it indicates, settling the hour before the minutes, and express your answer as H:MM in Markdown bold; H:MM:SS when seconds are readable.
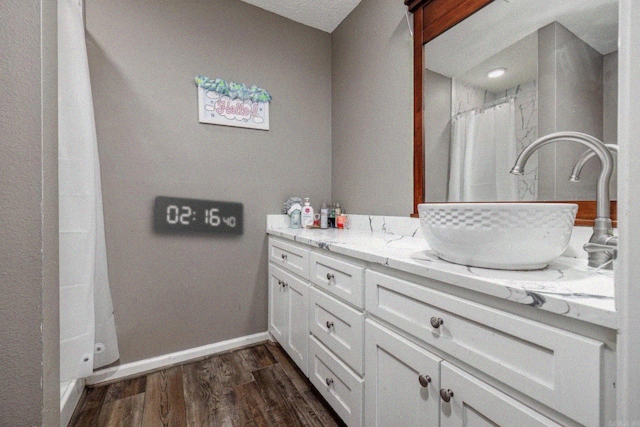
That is **2:16**
